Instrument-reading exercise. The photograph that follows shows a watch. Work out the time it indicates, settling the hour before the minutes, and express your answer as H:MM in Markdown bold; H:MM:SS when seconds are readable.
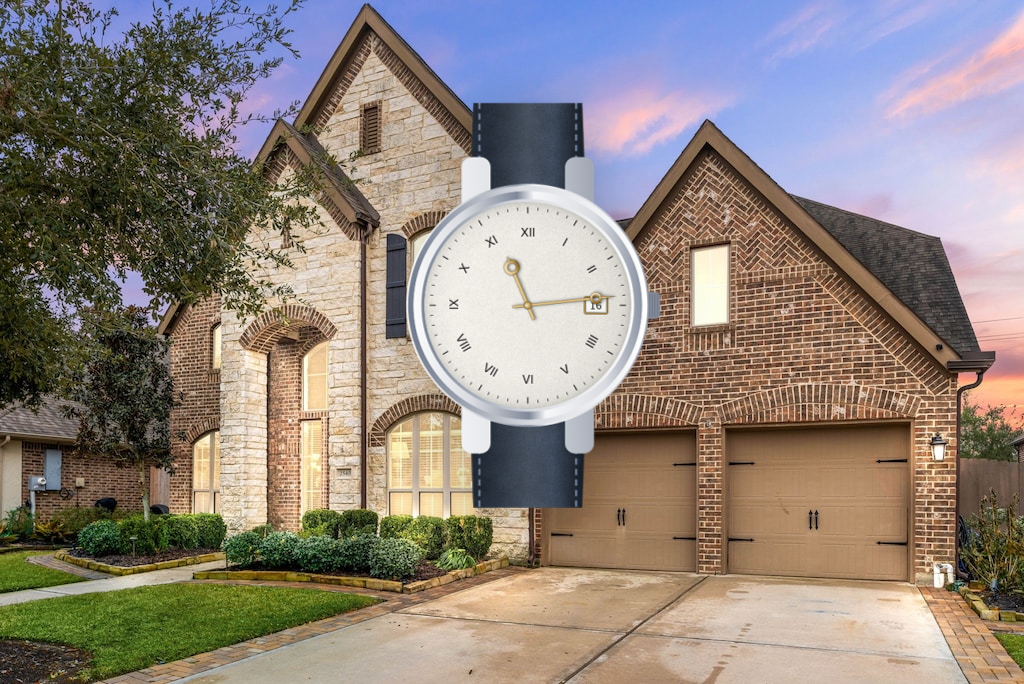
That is **11:14**
